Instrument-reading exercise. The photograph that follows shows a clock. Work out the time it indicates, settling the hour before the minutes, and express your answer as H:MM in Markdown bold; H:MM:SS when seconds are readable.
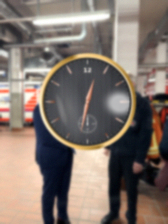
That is **12:32**
